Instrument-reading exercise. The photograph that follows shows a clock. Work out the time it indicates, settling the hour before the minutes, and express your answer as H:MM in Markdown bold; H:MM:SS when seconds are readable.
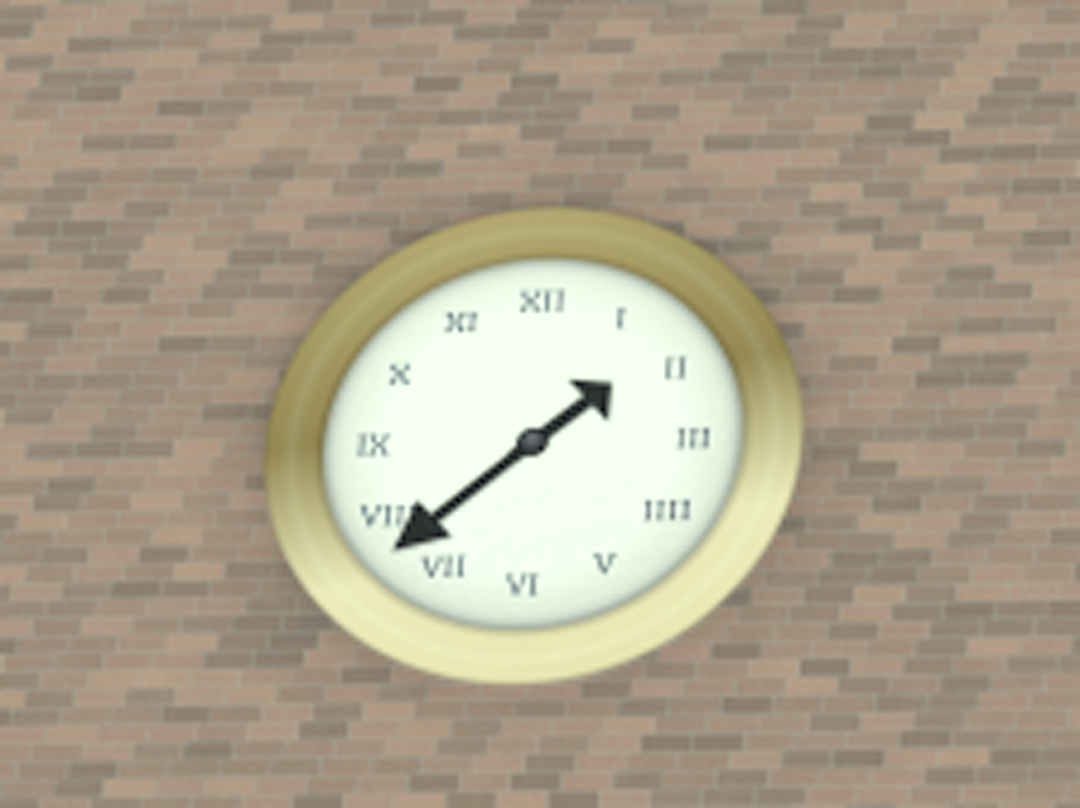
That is **1:38**
